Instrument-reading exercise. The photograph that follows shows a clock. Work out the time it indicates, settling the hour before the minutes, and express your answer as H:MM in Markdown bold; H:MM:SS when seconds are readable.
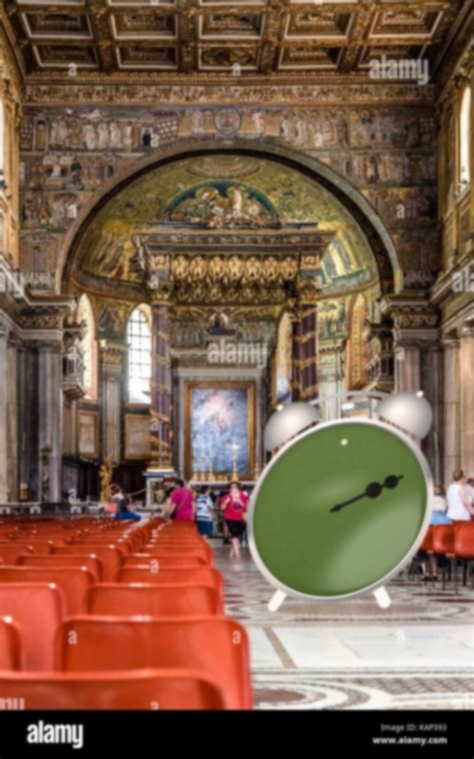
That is **2:11**
